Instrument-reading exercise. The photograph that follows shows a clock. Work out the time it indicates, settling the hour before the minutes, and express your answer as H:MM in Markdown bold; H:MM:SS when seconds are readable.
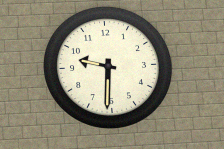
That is **9:31**
